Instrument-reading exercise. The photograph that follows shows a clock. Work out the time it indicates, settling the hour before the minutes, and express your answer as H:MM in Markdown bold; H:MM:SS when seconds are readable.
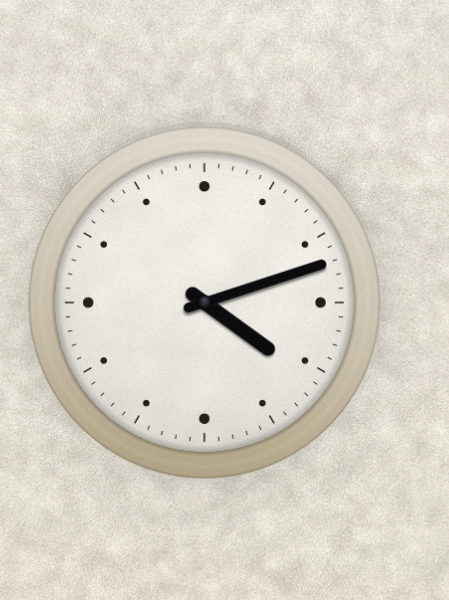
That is **4:12**
